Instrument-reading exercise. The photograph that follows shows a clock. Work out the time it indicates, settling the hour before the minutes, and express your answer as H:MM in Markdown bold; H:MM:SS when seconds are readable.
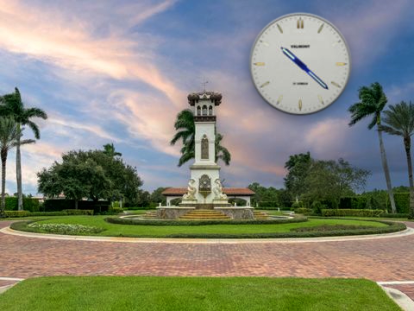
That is **10:22**
